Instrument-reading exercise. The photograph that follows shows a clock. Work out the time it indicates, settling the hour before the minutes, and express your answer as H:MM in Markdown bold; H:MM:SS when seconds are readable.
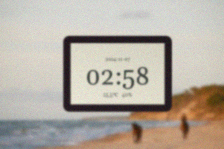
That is **2:58**
